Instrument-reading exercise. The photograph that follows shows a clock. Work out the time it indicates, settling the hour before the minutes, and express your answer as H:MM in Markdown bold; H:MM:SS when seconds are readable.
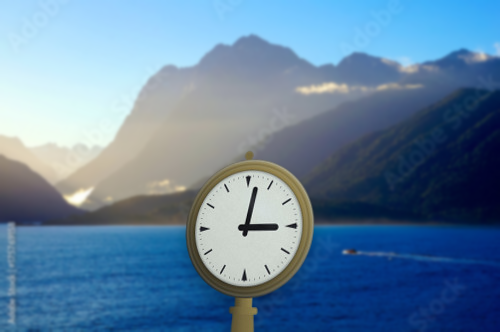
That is **3:02**
